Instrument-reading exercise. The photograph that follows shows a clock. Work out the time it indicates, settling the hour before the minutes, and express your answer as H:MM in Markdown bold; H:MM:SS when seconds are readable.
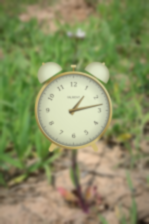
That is **1:13**
